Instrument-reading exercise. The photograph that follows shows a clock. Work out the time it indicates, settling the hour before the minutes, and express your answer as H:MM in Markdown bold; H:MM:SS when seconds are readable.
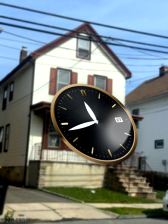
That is **11:43**
